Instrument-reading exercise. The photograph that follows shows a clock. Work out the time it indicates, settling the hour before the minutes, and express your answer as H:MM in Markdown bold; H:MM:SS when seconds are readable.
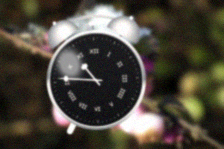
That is **10:46**
